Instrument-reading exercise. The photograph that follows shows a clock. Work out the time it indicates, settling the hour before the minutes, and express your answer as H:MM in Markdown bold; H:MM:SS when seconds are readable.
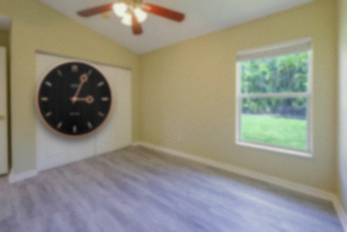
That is **3:04**
